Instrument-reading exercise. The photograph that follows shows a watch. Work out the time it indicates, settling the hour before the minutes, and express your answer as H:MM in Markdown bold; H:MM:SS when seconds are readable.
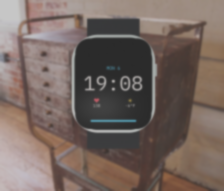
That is **19:08**
